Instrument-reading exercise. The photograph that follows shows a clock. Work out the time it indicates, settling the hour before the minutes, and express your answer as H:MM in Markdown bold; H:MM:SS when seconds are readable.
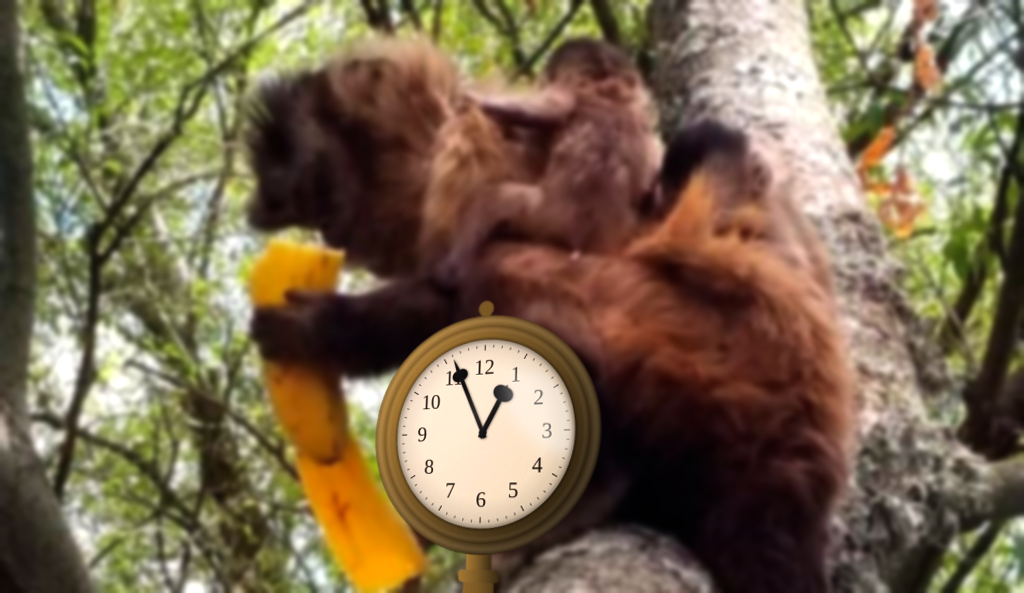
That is **12:56**
